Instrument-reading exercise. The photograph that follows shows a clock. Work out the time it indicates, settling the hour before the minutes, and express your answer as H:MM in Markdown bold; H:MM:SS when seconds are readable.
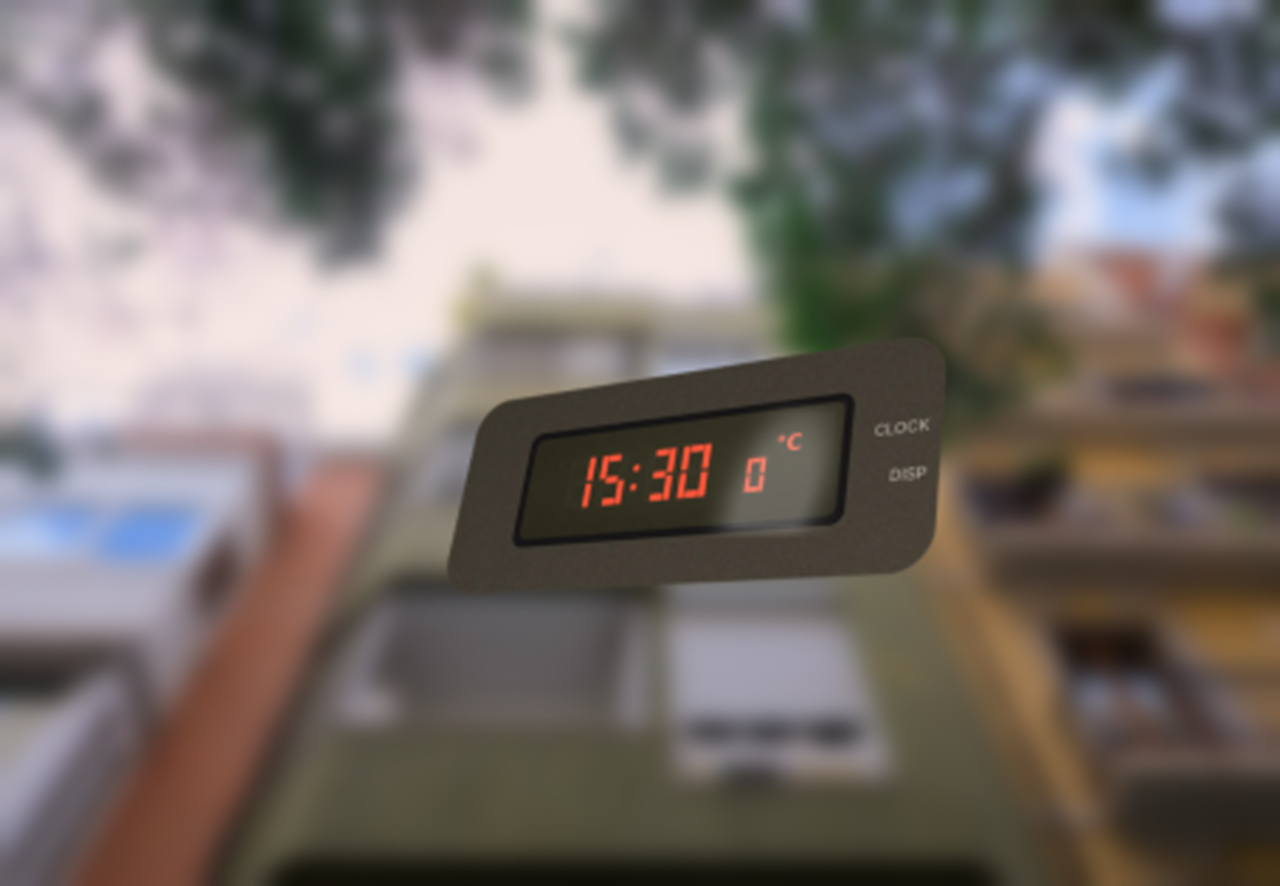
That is **15:30**
